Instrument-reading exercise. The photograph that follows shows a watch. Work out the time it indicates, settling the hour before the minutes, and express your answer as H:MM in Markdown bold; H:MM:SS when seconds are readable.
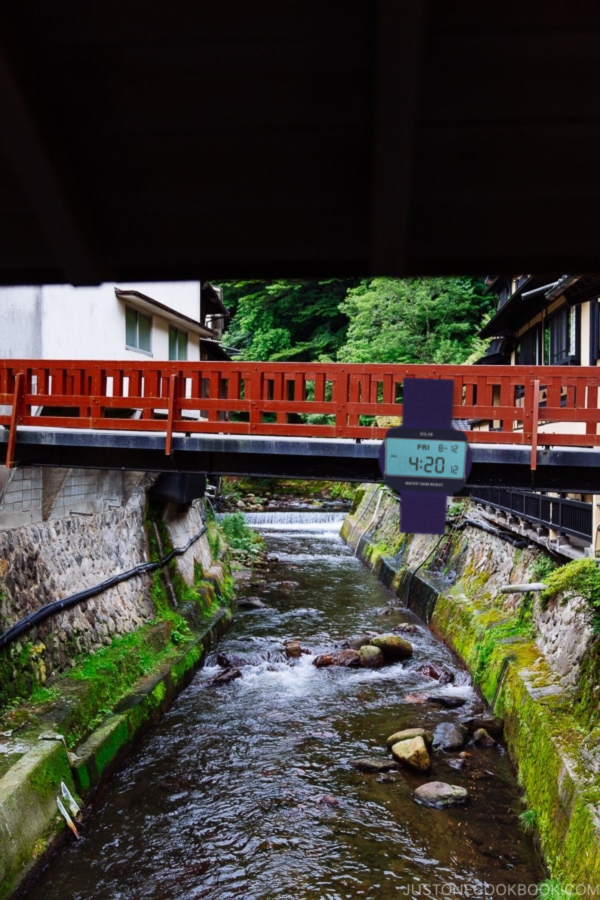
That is **4:20**
